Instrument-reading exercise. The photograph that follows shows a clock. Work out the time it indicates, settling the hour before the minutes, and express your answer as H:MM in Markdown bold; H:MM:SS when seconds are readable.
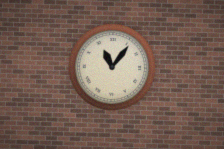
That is **11:06**
